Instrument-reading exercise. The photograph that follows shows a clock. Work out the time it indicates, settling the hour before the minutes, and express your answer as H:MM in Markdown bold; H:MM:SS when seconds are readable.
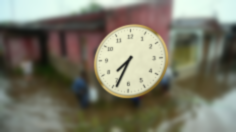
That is **7:34**
